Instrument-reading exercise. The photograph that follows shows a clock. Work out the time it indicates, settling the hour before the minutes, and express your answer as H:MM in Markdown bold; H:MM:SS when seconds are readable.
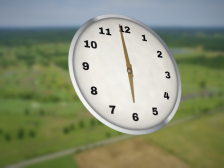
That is **5:59**
